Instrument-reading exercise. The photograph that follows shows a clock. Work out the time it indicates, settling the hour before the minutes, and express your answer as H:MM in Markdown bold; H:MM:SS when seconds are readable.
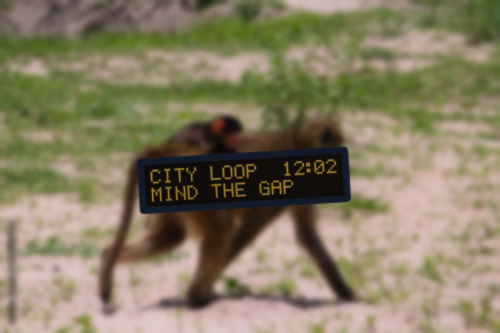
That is **12:02**
